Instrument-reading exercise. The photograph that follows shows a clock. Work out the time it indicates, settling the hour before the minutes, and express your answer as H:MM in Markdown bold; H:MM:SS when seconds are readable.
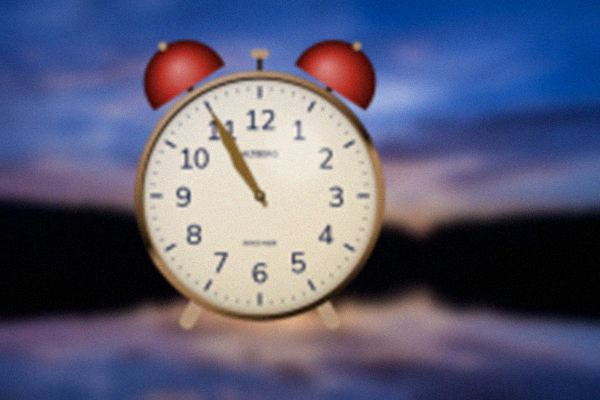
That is **10:55**
